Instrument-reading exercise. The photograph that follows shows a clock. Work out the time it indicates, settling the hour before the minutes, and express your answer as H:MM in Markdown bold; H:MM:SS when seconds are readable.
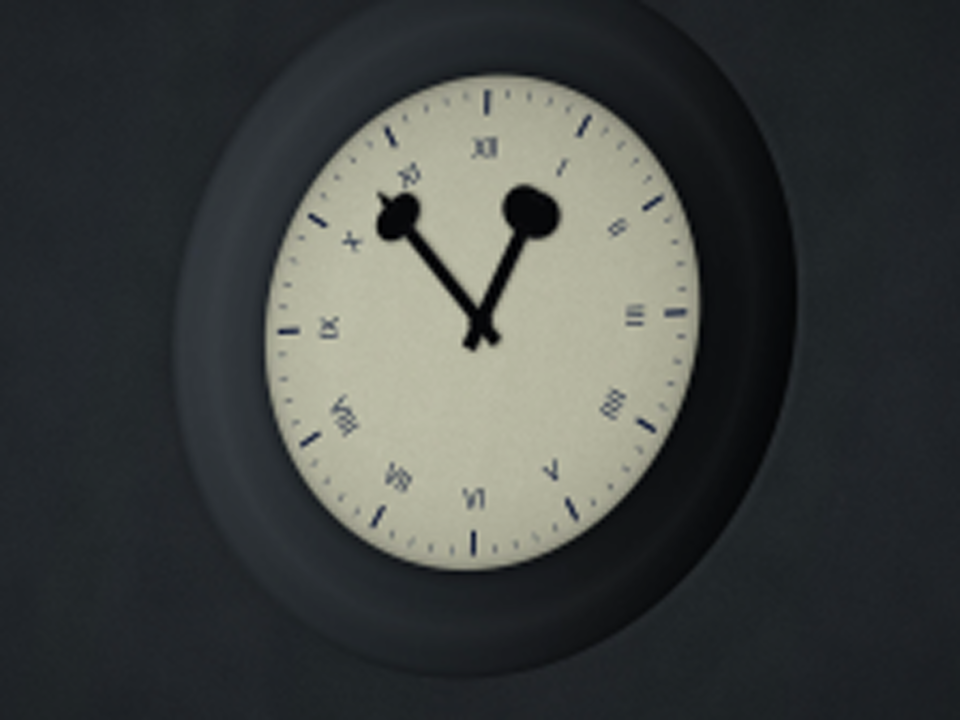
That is **12:53**
